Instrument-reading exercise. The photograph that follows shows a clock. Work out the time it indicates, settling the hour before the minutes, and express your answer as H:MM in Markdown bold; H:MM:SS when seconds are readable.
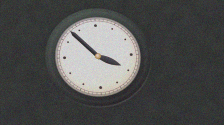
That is **3:53**
